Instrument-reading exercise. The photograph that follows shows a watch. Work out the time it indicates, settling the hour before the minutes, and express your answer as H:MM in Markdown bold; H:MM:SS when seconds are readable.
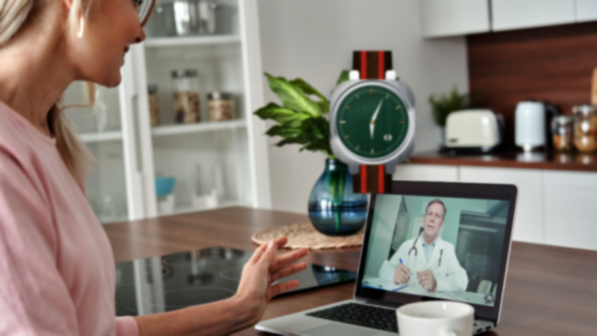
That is **6:04**
